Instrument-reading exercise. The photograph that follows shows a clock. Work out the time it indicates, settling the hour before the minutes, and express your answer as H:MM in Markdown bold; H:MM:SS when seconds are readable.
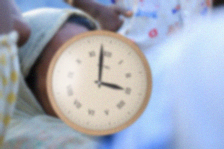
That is **2:58**
